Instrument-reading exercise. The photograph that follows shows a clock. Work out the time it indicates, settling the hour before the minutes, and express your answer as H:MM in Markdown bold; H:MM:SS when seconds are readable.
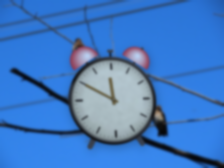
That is **11:50**
